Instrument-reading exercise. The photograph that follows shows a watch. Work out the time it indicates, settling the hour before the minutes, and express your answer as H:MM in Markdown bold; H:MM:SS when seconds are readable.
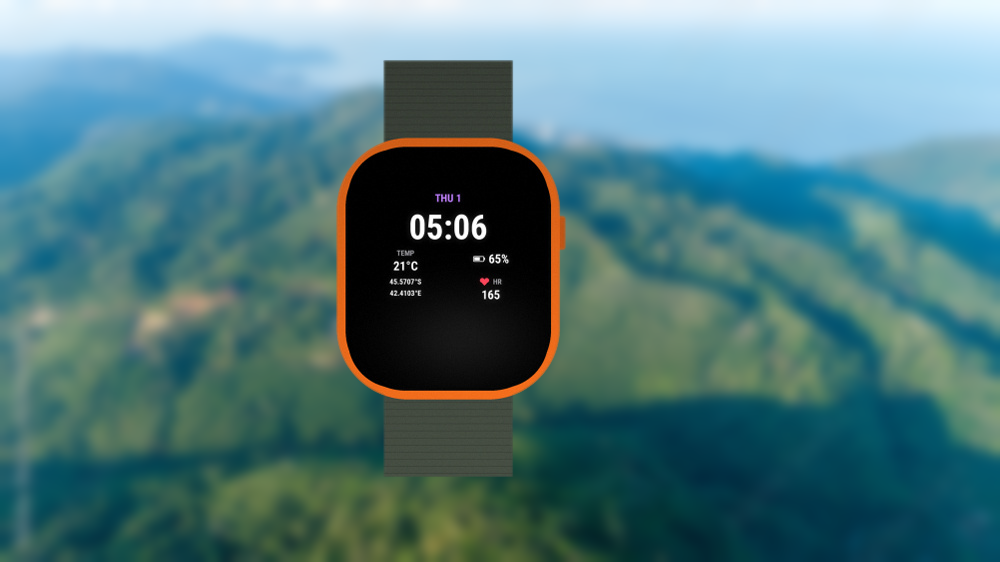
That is **5:06**
